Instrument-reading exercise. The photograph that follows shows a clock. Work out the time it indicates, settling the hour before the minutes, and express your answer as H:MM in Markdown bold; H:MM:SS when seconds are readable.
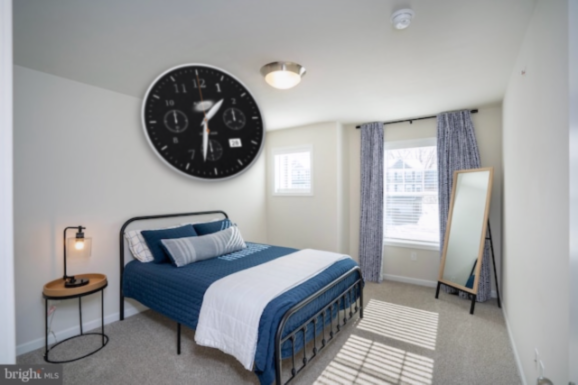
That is **1:32**
